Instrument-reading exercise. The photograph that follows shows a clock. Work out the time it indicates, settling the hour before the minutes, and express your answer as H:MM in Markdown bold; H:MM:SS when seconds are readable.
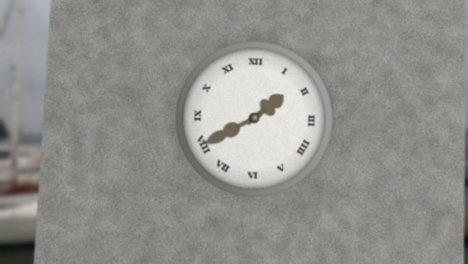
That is **1:40**
